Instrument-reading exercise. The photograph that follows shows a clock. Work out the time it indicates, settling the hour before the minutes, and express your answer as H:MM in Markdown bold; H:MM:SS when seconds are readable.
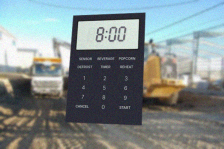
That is **8:00**
